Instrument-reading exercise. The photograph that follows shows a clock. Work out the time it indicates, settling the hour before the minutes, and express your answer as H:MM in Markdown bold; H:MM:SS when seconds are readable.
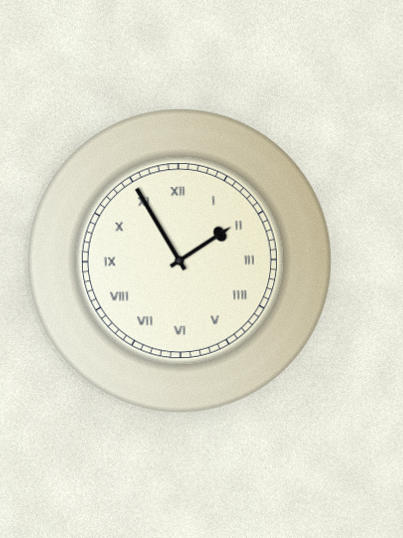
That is **1:55**
